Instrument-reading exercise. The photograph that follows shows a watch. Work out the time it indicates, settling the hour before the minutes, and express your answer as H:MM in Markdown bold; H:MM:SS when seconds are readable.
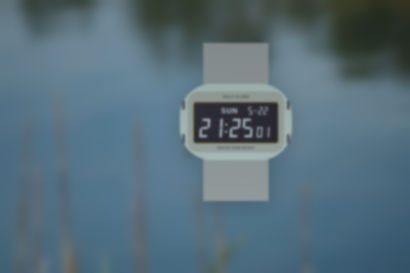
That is **21:25**
